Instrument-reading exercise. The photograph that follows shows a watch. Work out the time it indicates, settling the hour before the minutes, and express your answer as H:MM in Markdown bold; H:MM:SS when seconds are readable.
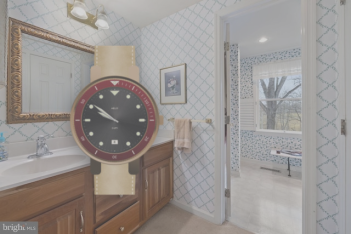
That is **9:51**
